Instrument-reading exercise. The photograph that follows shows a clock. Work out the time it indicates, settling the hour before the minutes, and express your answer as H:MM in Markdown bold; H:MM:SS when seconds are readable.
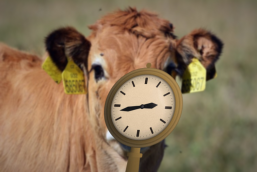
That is **2:43**
